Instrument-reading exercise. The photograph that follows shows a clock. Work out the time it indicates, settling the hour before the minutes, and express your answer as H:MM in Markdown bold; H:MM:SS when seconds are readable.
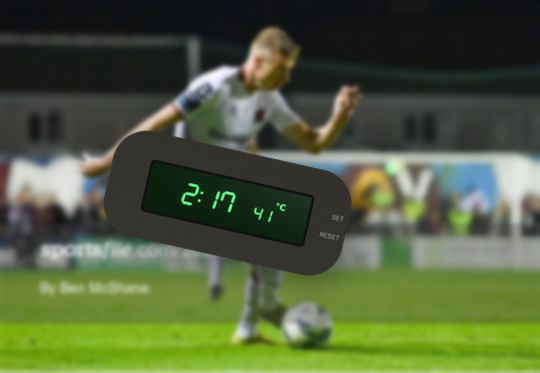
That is **2:17**
